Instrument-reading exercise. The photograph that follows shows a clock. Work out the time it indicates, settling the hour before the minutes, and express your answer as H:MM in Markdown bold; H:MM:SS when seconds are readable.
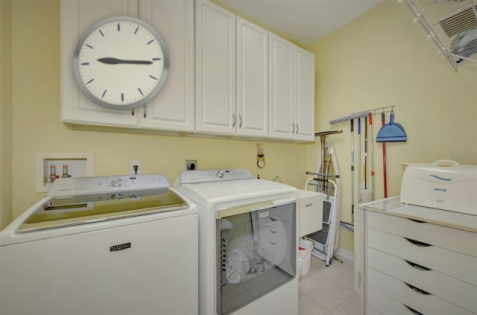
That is **9:16**
